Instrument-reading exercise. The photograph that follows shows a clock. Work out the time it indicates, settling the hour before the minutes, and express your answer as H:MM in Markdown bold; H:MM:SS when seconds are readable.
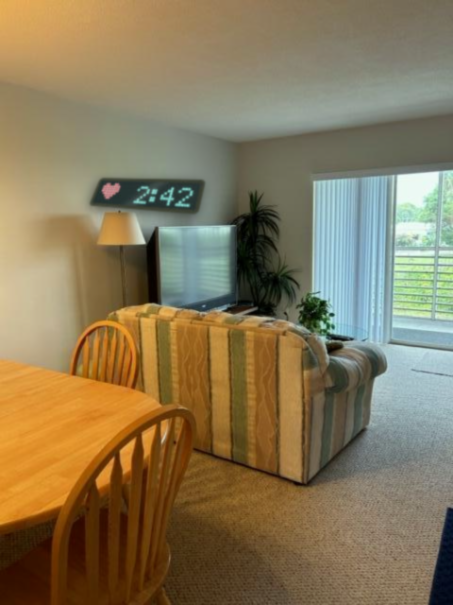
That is **2:42**
